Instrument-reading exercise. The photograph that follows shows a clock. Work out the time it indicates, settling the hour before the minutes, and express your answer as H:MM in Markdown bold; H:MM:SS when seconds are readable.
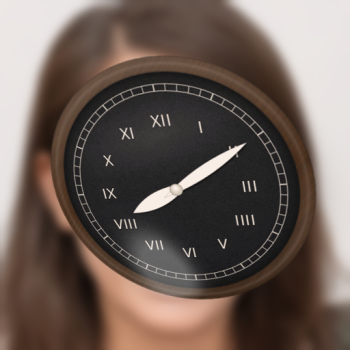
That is **8:10**
